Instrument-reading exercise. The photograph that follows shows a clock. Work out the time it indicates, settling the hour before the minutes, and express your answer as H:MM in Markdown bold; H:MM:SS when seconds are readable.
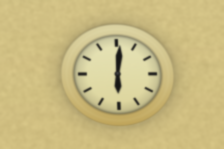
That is **6:01**
